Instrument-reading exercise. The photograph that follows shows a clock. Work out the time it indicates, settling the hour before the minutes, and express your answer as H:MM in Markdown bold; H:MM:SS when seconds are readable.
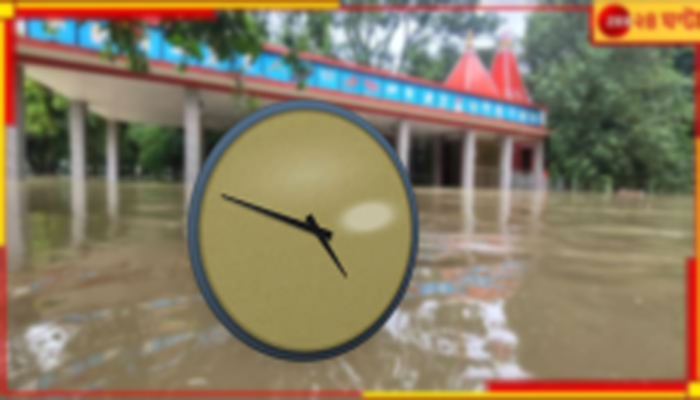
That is **4:48**
